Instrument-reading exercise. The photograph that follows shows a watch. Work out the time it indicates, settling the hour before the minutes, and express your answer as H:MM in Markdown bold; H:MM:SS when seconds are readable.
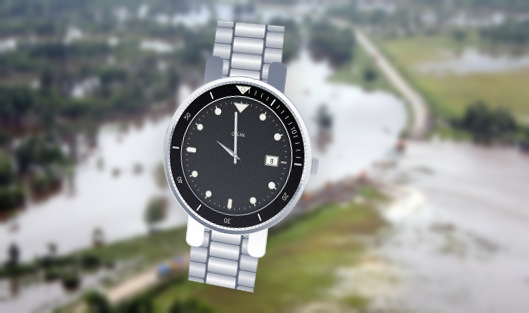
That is **9:59**
